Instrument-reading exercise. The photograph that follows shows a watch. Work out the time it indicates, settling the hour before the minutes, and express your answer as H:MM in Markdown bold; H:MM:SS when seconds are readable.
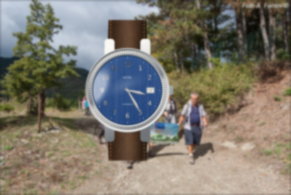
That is **3:25**
